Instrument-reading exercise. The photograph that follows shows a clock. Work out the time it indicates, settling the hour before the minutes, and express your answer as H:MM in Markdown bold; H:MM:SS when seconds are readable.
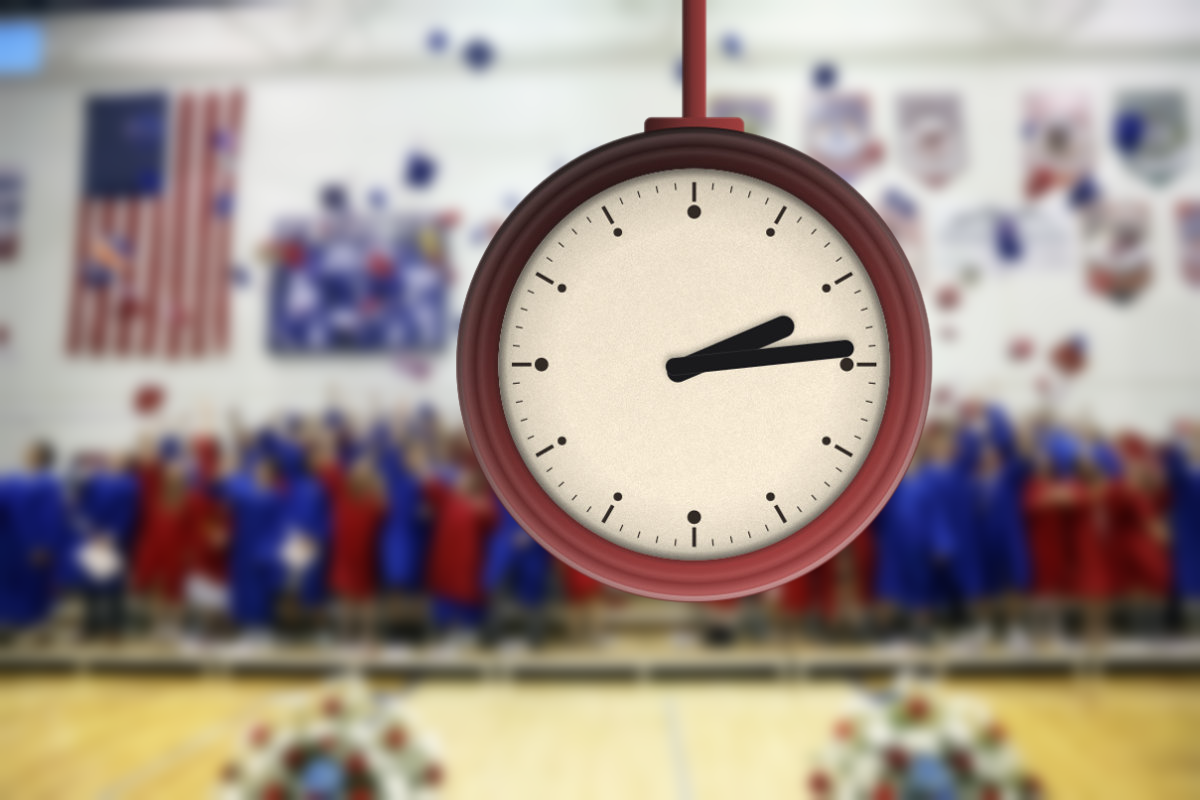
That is **2:14**
